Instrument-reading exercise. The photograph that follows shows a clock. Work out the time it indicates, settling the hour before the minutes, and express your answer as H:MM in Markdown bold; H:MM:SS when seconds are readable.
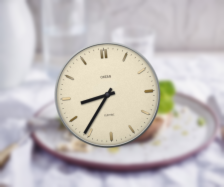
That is **8:36**
